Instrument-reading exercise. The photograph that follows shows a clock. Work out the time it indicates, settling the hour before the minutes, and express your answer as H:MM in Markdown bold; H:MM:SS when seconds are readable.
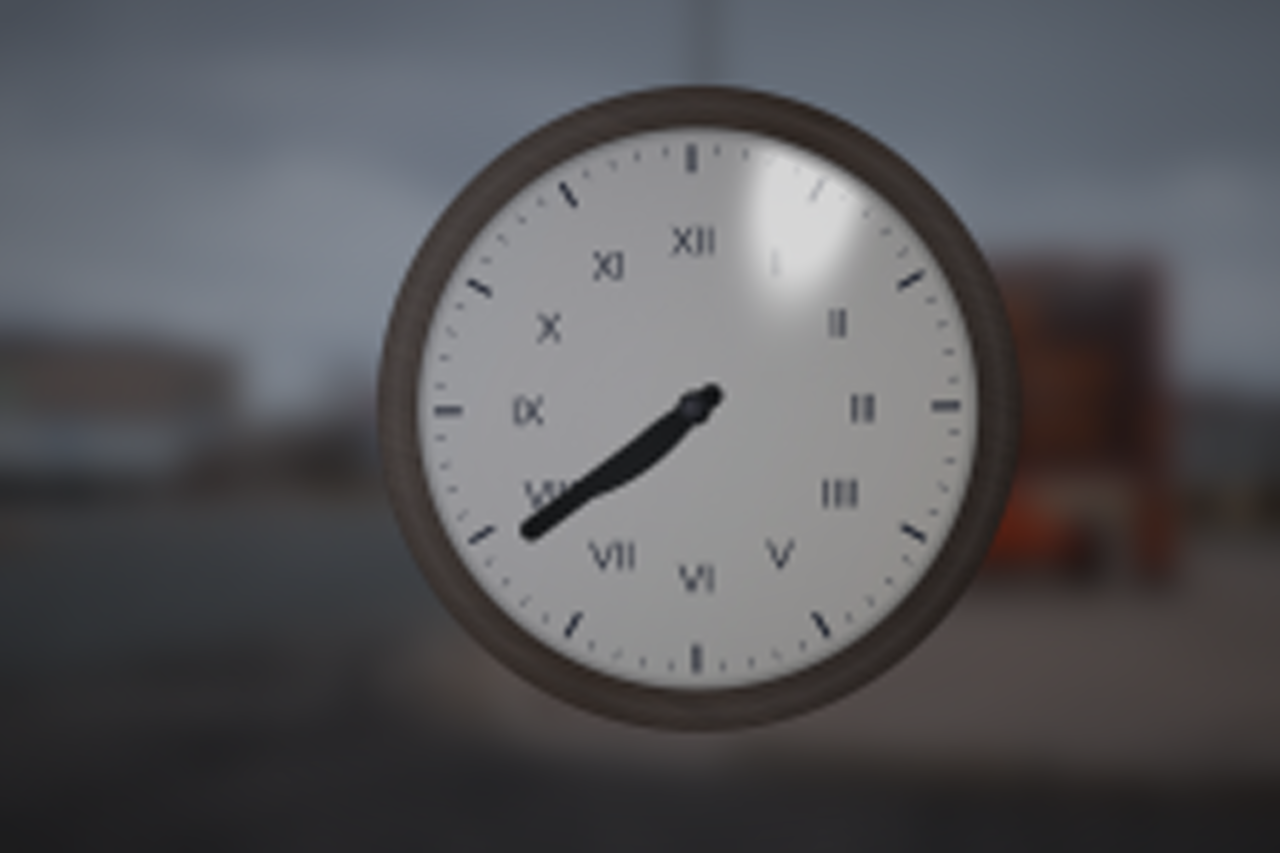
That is **7:39**
